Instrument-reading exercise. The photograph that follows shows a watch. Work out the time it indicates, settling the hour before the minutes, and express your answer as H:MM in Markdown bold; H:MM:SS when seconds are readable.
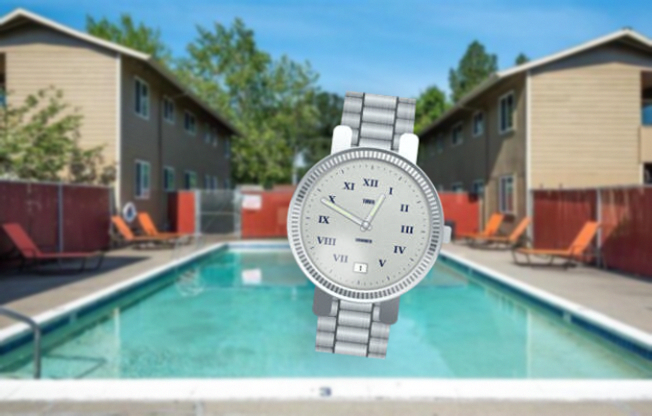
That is **12:49**
